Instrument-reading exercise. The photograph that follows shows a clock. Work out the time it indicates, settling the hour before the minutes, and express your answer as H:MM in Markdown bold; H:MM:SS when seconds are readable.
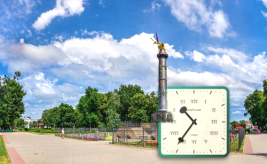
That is **10:36**
